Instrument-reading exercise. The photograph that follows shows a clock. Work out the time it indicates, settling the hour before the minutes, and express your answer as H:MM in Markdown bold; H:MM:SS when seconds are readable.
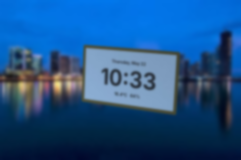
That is **10:33**
